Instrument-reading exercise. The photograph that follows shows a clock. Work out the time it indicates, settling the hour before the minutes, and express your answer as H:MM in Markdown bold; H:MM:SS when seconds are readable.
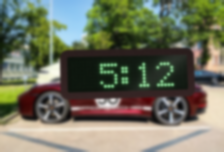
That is **5:12**
